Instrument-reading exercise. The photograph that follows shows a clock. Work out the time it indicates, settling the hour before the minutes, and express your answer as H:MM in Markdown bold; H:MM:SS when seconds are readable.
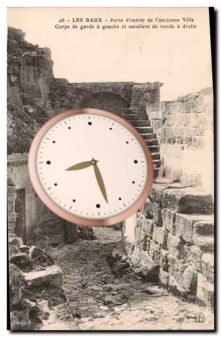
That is **8:28**
